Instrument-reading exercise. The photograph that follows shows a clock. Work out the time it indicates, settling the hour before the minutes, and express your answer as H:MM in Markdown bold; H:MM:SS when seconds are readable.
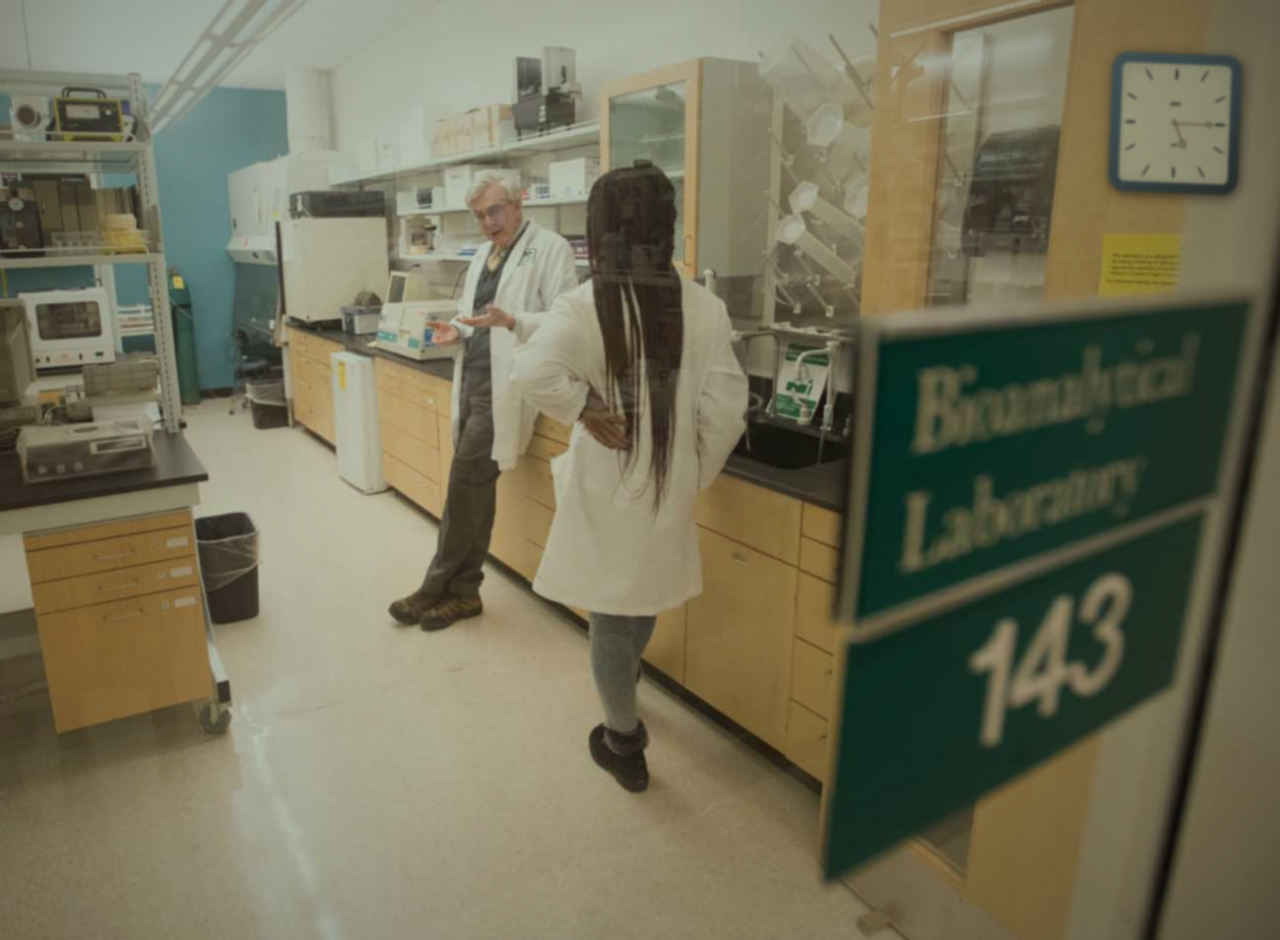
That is **5:15**
